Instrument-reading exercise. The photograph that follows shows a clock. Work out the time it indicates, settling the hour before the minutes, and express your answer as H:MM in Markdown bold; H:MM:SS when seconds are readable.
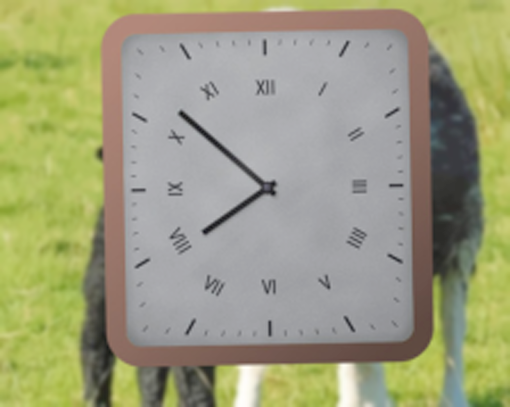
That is **7:52**
